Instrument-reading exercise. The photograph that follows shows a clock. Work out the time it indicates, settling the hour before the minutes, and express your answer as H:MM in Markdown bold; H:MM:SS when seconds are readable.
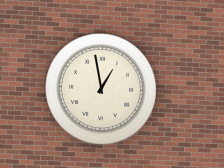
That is **12:58**
